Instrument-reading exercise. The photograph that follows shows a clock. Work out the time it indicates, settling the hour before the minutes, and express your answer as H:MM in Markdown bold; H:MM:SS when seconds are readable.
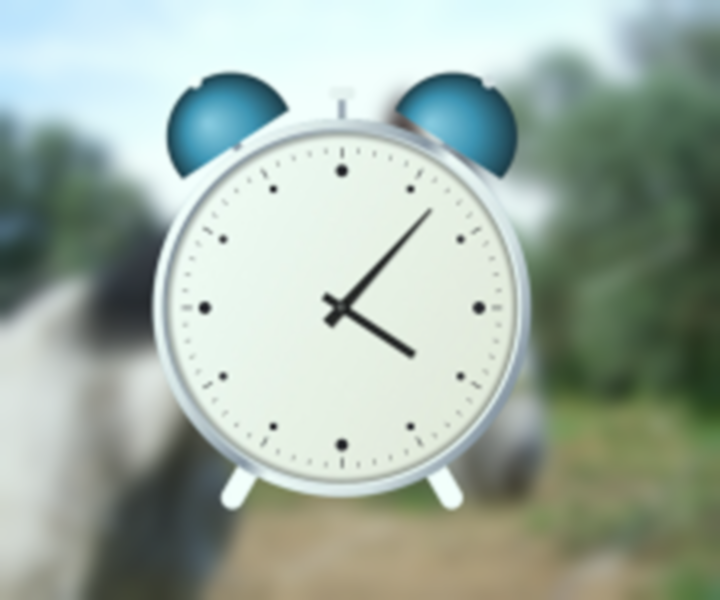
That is **4:07**
